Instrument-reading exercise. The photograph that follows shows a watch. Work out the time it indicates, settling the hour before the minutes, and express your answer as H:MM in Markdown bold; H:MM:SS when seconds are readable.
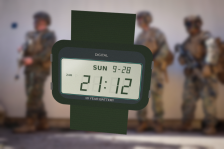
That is **21:12**
